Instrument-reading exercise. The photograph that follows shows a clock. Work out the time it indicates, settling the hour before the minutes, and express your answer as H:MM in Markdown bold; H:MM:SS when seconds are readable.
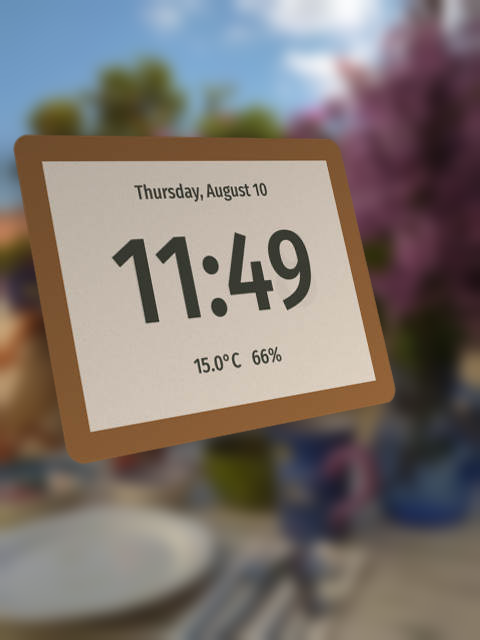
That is **11:49**
